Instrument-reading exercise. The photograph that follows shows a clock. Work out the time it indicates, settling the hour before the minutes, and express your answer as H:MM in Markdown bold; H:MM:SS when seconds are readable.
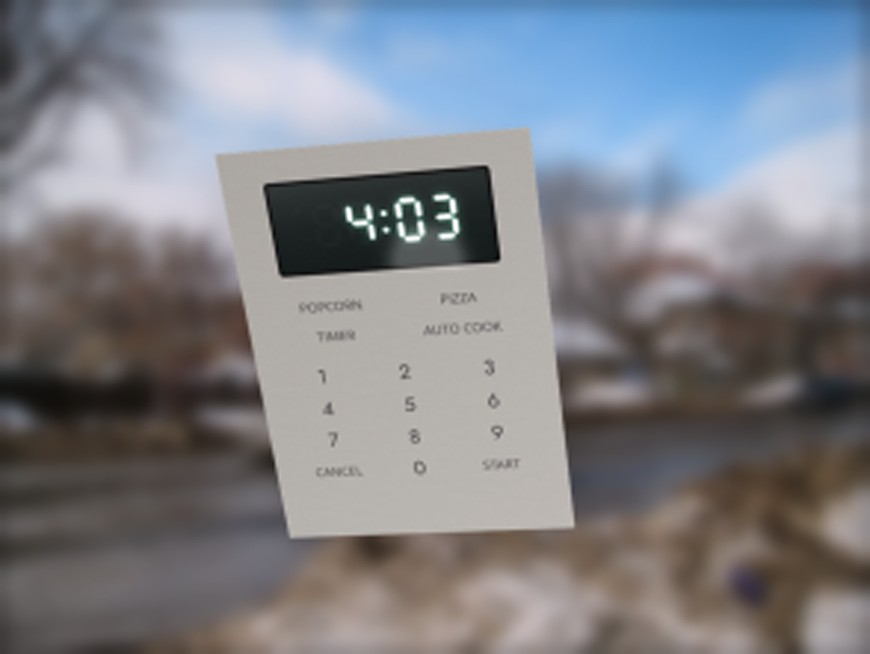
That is **4:03**
